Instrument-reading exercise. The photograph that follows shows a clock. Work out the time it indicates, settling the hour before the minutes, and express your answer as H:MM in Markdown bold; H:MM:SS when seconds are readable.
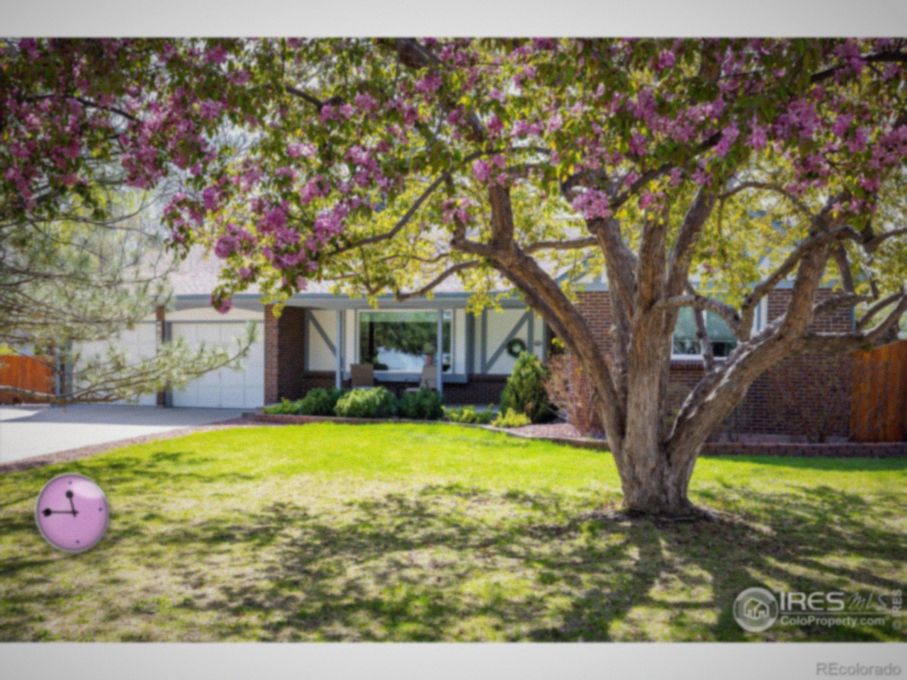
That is **11:46**
